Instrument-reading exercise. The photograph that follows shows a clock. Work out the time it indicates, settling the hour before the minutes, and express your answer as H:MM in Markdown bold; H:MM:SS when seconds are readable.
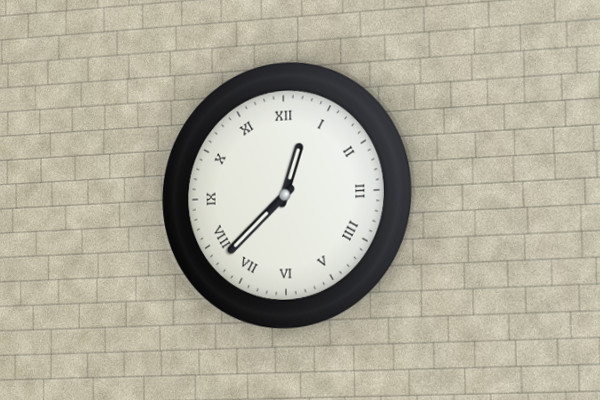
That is **12:38**
